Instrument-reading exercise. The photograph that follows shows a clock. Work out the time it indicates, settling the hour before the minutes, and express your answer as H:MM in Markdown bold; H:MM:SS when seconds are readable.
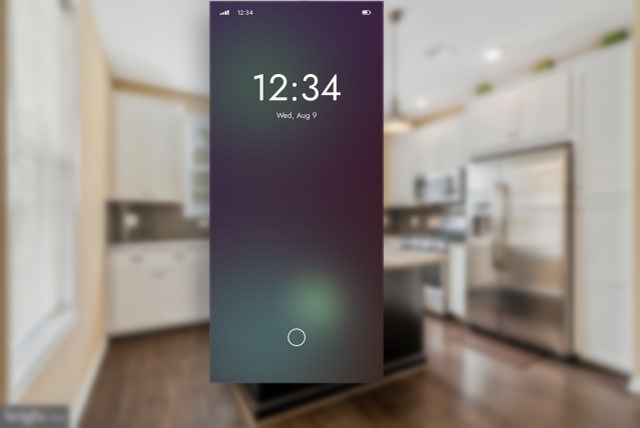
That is **12:34**
